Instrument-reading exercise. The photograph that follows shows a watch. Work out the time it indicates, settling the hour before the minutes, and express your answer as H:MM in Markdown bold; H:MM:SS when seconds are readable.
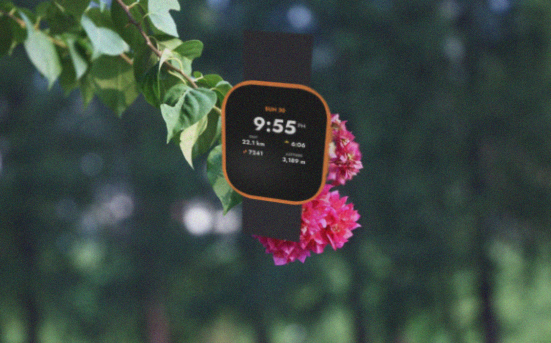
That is **9:55**
